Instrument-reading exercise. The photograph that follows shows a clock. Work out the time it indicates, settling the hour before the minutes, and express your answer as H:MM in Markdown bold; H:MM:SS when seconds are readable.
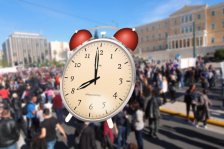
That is **7:59**
